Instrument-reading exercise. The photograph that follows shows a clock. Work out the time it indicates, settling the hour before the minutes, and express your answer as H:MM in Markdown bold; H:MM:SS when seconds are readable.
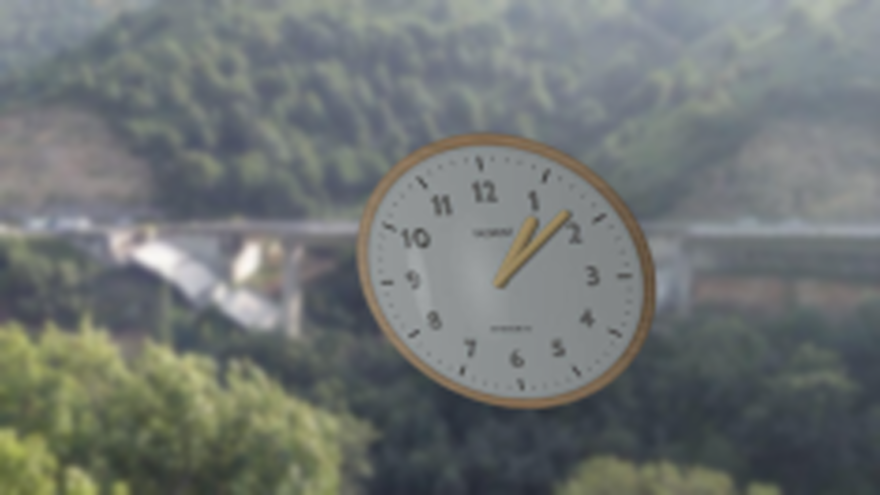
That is **1:08**
